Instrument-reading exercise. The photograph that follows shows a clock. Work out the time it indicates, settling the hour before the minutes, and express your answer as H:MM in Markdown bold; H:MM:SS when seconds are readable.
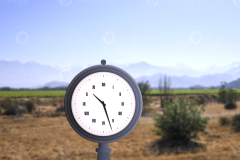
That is **10:27**
